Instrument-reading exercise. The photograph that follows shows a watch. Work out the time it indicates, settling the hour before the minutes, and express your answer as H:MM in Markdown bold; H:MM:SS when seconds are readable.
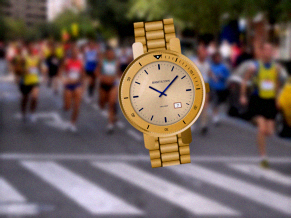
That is **10:08**
